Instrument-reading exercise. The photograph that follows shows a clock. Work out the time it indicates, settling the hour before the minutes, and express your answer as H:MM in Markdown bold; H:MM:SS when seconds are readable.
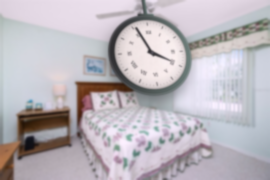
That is **3:56**
